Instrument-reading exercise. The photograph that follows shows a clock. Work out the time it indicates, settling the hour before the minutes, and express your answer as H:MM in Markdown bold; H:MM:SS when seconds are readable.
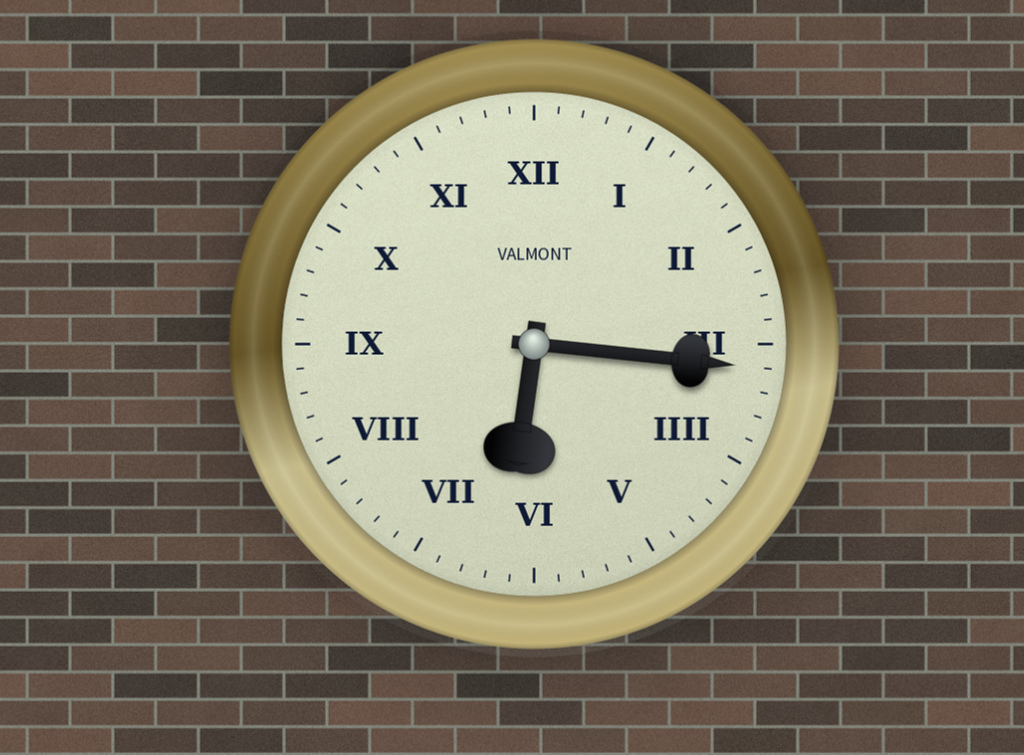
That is **6:16**
